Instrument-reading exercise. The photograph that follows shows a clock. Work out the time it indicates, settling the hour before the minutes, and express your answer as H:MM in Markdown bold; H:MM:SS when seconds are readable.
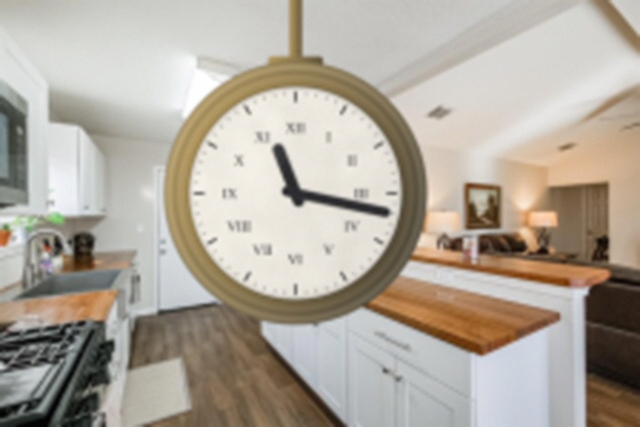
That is **11:17**
